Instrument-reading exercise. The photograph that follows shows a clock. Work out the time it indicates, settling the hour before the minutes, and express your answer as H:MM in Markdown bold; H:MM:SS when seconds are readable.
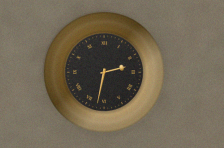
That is **2:32**
